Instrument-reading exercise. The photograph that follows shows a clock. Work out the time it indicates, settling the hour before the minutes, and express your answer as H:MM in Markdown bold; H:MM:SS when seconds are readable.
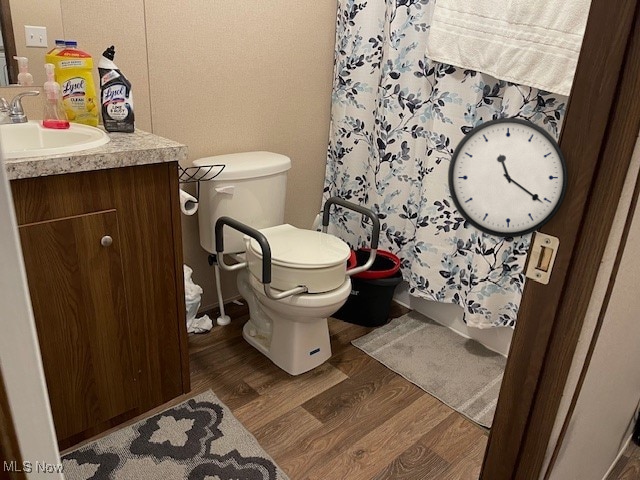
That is **11:21**
